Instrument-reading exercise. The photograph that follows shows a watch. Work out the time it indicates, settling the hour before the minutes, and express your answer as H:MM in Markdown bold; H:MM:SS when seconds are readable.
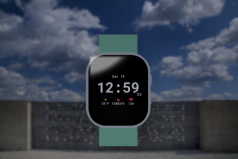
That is **12:59**
